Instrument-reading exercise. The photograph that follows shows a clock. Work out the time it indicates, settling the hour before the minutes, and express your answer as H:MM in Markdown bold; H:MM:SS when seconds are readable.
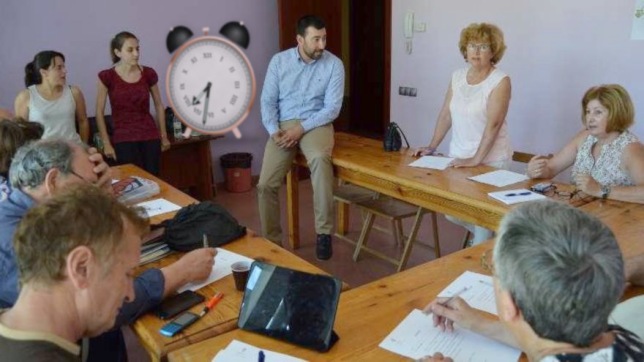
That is **7:32**
